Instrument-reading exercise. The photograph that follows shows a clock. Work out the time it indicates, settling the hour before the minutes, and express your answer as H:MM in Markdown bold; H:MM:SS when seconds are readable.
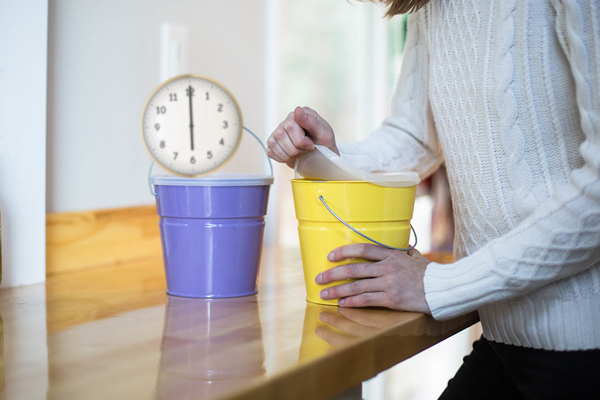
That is **6:00**
